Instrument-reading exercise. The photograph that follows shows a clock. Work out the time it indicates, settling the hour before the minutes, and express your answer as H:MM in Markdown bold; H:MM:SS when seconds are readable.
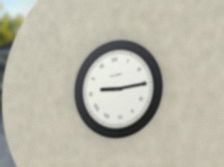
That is **9:15**
